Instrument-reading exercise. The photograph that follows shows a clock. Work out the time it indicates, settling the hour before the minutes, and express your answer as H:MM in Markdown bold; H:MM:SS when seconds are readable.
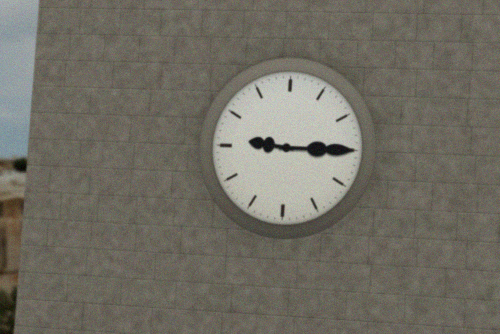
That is **9:15**
